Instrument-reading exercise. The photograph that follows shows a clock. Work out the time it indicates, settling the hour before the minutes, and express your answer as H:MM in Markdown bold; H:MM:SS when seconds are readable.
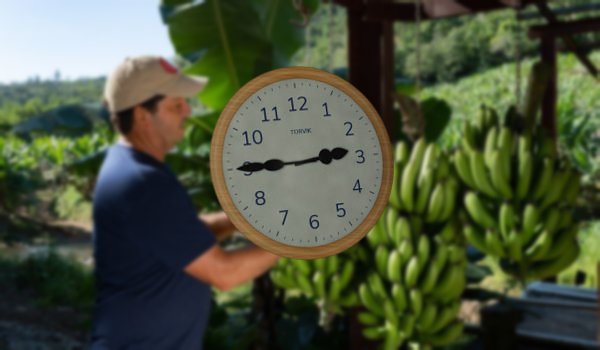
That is **2:45**
